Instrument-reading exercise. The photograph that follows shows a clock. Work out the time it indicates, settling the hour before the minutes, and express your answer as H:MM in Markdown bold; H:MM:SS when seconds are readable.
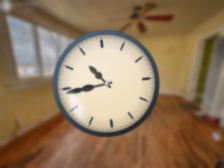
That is **10:44**
